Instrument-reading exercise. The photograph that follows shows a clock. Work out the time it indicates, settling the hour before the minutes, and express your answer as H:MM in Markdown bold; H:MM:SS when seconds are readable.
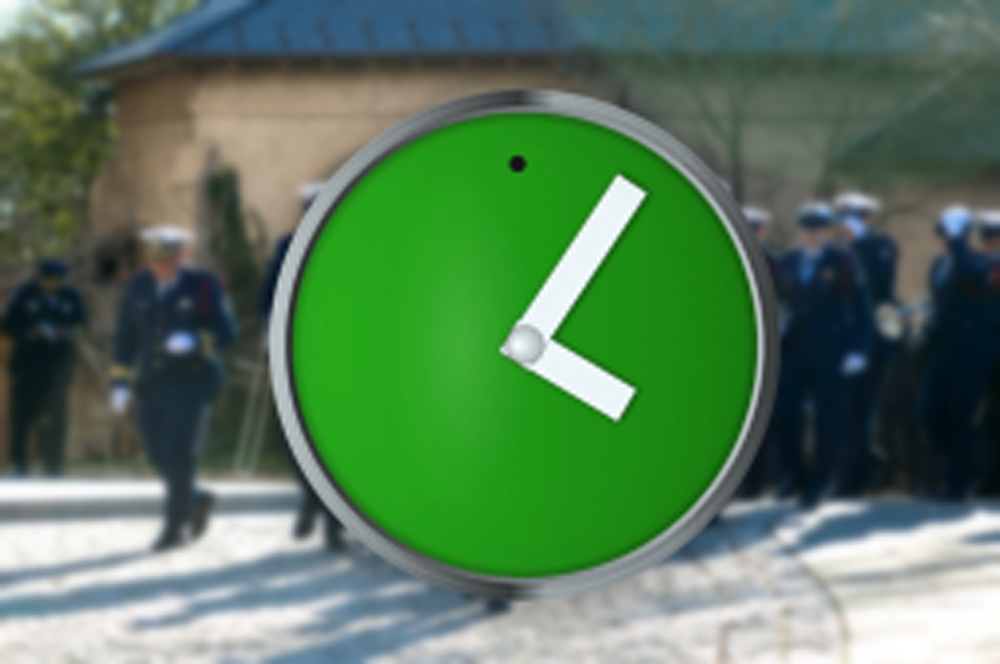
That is **4:06**
